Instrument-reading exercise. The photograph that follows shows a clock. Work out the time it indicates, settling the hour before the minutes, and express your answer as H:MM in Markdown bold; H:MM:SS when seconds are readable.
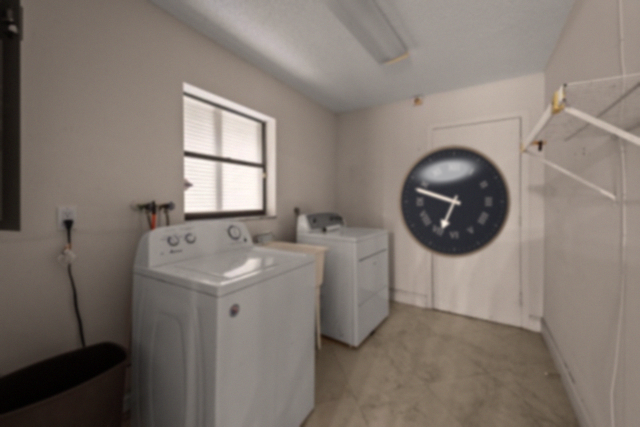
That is **6:48**
